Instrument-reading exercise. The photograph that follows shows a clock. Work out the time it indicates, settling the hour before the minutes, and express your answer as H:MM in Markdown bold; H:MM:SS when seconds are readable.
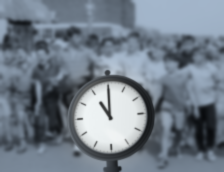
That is **11:00**
